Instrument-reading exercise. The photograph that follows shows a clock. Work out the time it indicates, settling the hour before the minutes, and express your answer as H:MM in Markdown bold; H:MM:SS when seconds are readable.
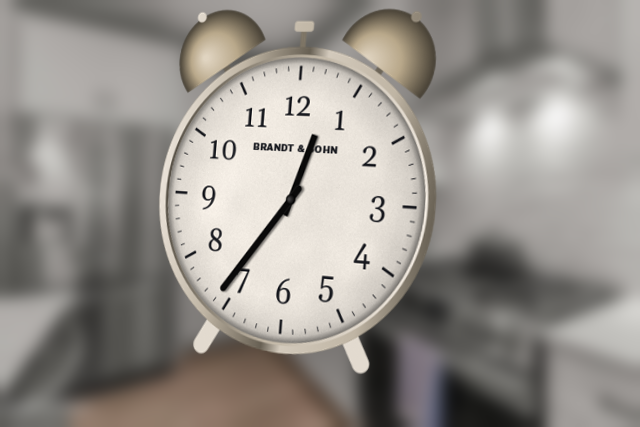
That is **12:36**
